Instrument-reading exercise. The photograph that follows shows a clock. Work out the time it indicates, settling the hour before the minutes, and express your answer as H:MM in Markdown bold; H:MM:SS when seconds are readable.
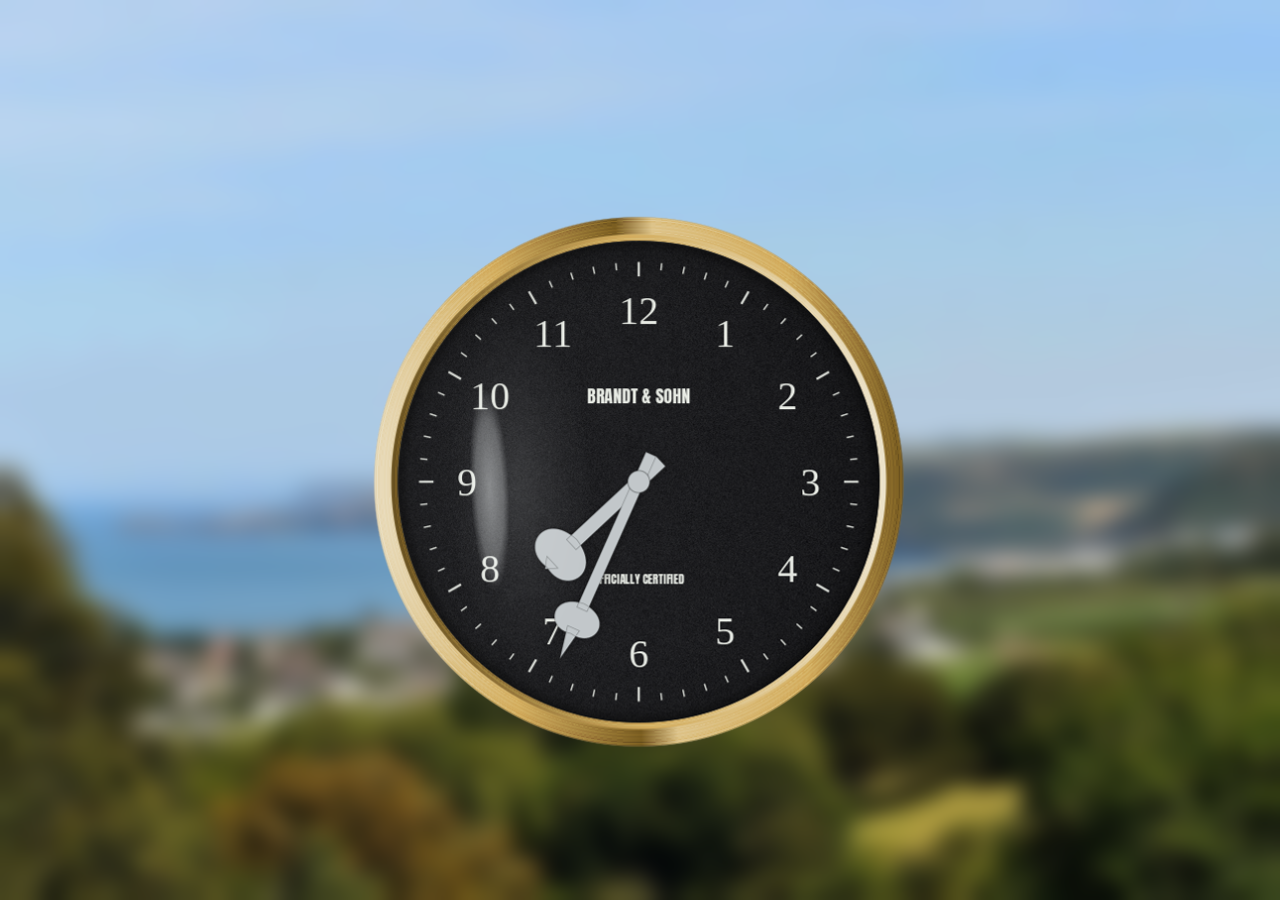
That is **7:34**
